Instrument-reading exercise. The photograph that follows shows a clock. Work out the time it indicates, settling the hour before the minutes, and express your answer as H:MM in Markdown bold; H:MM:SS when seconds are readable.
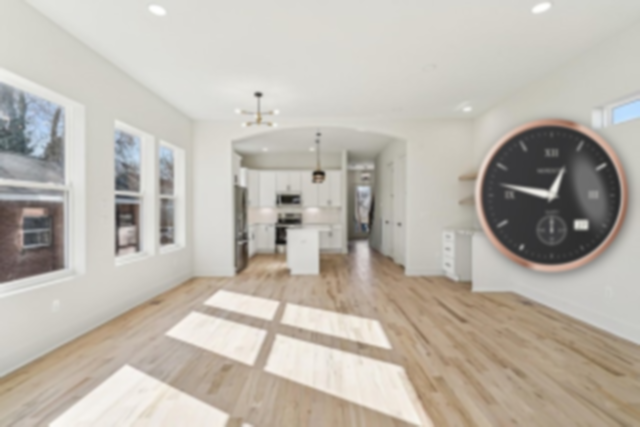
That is **12:47**
